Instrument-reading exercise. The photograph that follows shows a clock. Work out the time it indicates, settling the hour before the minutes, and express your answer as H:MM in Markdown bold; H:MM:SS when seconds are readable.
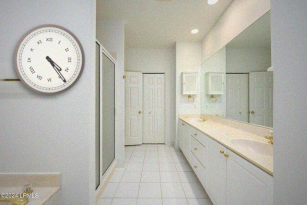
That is **4:24**
